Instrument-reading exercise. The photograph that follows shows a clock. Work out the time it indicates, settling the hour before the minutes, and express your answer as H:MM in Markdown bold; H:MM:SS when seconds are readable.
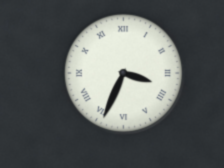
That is **3:34**
